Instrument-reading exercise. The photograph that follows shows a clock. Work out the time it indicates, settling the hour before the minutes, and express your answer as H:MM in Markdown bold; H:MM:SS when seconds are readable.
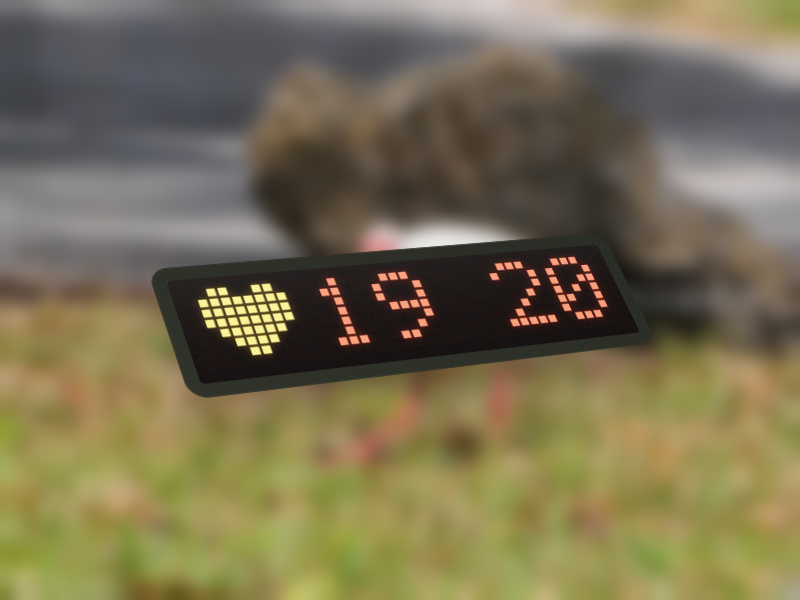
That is **19:20**
